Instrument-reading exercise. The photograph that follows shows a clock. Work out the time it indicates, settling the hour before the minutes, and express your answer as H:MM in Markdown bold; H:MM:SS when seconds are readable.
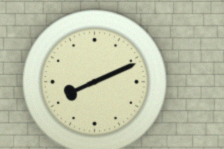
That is **8:11**
